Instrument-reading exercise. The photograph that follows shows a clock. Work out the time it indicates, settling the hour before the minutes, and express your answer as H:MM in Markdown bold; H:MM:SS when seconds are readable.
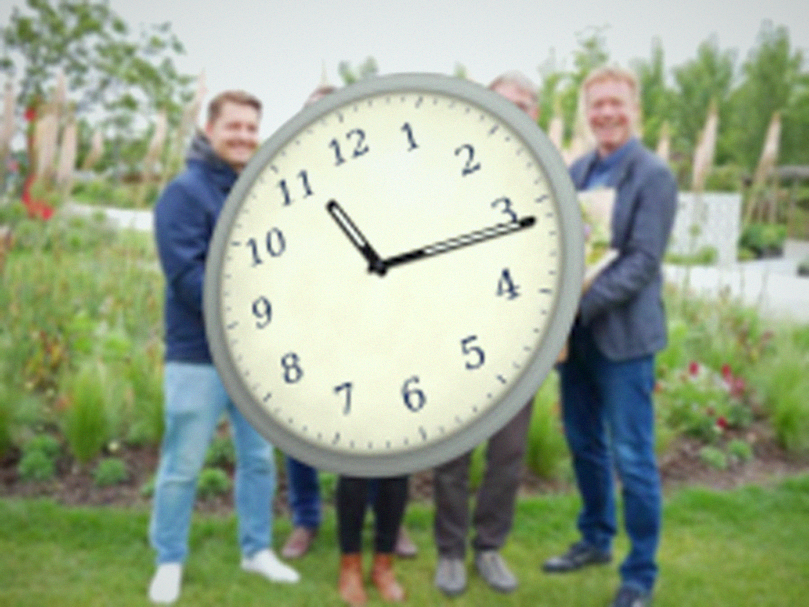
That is **11:16**
